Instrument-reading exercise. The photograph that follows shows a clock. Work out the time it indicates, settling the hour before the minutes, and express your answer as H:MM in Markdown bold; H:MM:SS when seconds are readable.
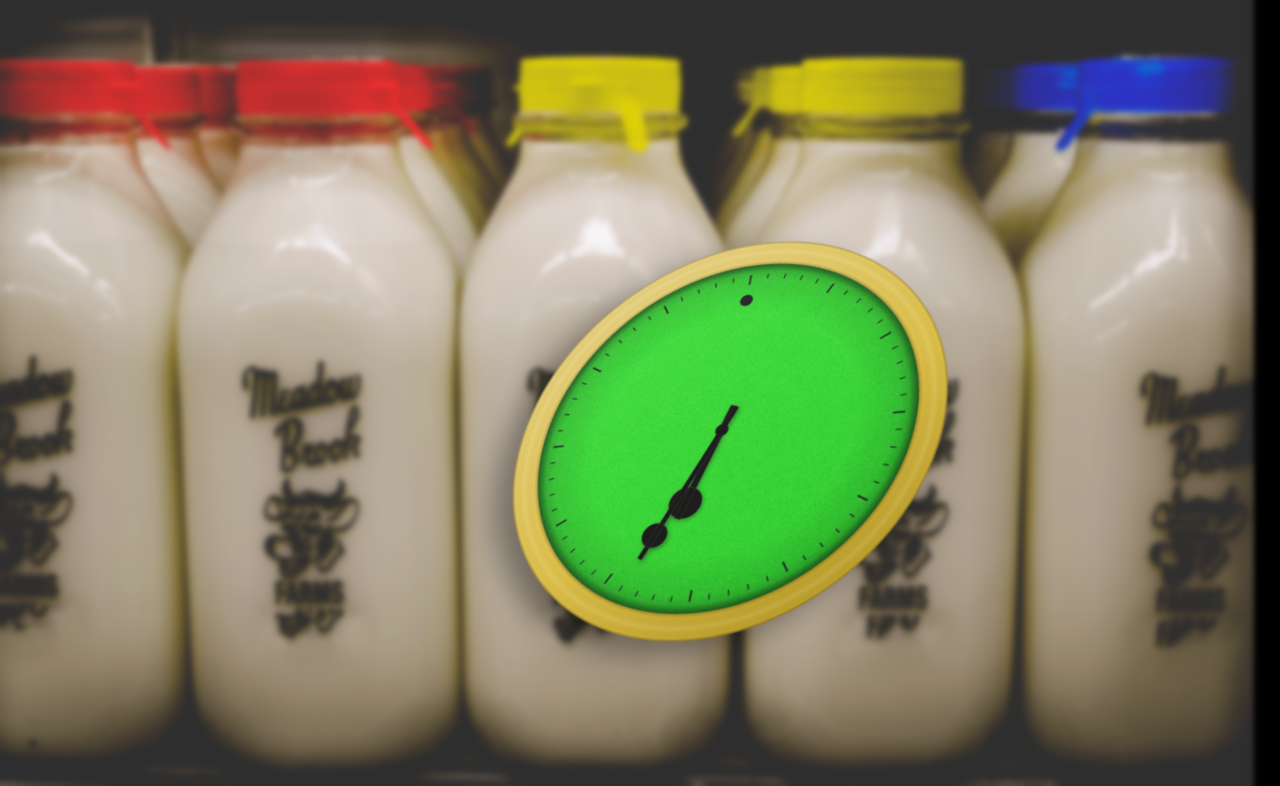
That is **6:34**
